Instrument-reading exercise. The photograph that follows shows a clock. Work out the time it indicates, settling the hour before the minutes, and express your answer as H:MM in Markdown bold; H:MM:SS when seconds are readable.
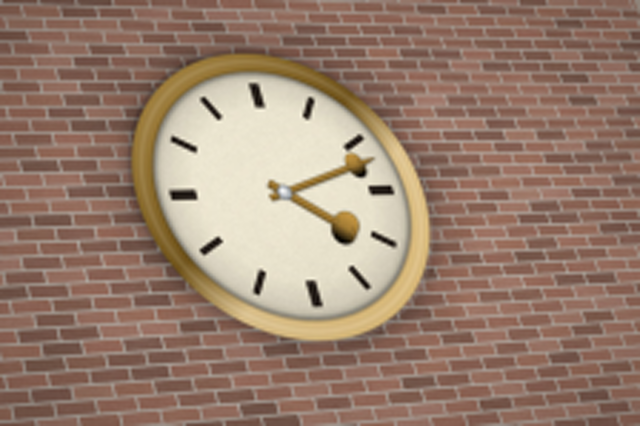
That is **4:12**
